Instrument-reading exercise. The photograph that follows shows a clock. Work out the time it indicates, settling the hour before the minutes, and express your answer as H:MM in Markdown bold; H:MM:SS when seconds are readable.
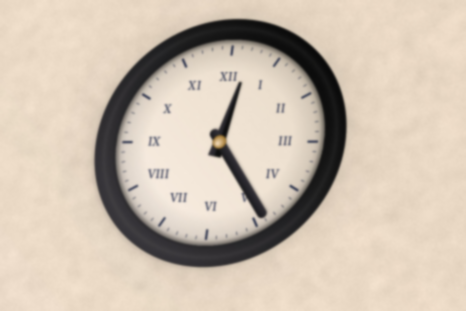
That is **12:24**
